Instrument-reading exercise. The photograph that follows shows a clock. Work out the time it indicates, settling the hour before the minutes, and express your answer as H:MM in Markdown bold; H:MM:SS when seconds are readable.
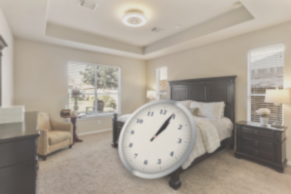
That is **1:04**
